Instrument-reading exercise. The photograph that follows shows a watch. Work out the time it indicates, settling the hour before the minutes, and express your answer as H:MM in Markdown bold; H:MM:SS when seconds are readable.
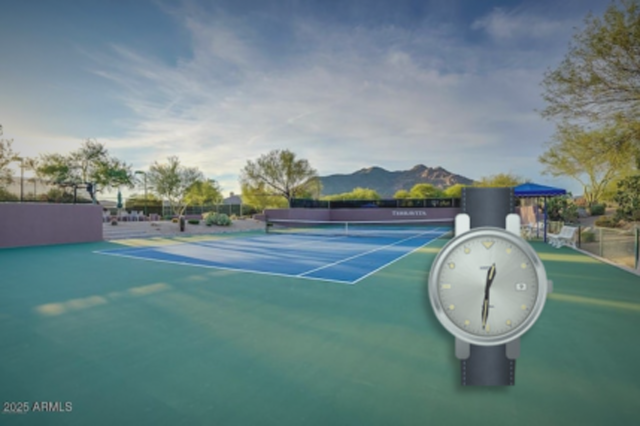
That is **12:31**
